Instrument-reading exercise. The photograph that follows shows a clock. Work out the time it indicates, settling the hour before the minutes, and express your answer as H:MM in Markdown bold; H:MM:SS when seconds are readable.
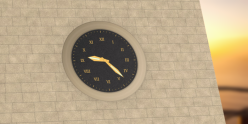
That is **9:23**
